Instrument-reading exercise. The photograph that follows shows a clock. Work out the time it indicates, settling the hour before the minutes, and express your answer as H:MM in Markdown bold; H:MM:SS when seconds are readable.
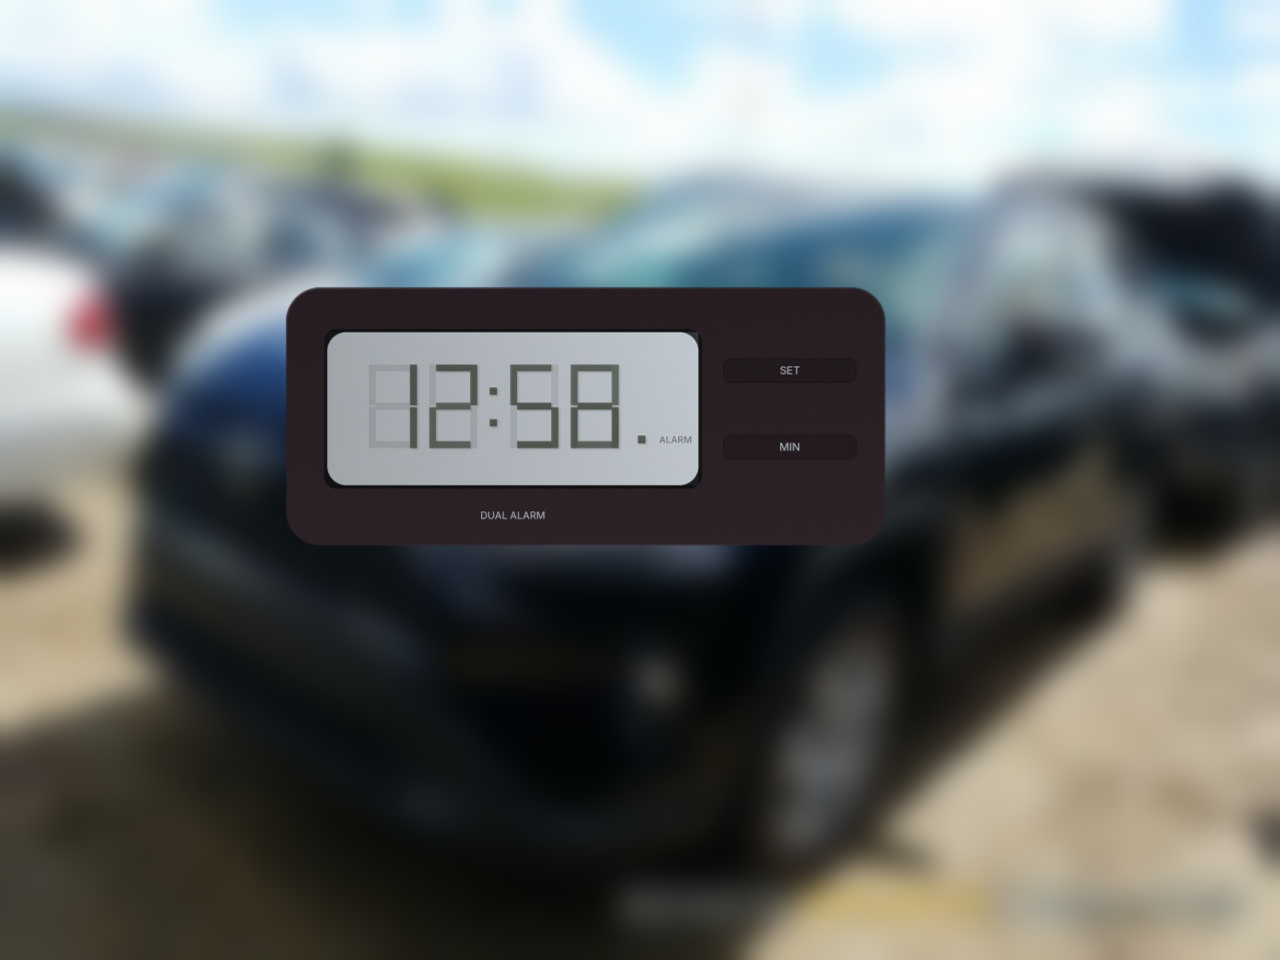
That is **12:58**
